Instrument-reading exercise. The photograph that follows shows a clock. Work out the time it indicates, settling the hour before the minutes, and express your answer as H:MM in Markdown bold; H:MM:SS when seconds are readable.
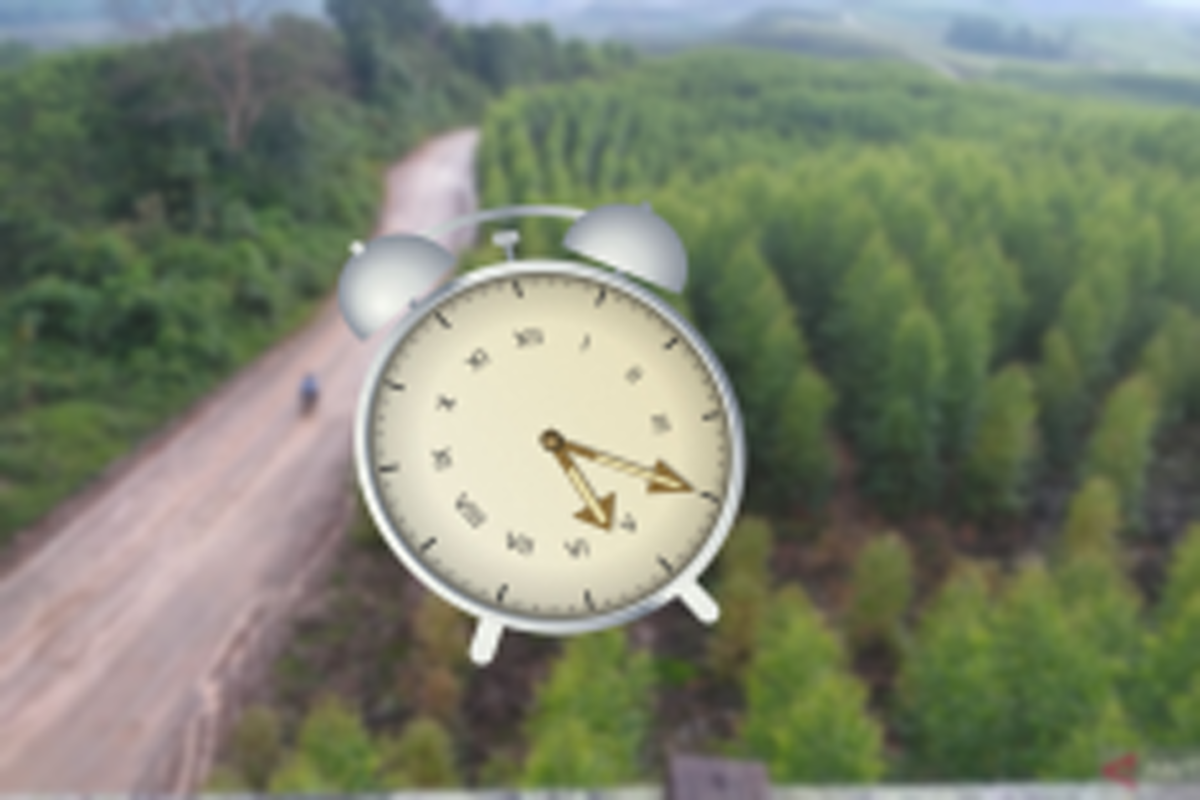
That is **5:20**
